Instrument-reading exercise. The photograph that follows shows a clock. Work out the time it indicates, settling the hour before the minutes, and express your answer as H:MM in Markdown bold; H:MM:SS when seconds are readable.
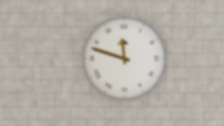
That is **11:48**
